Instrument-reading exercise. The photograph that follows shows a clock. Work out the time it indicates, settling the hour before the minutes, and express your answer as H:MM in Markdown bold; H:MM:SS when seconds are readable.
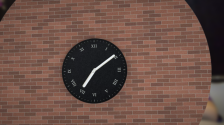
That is **7:09**
